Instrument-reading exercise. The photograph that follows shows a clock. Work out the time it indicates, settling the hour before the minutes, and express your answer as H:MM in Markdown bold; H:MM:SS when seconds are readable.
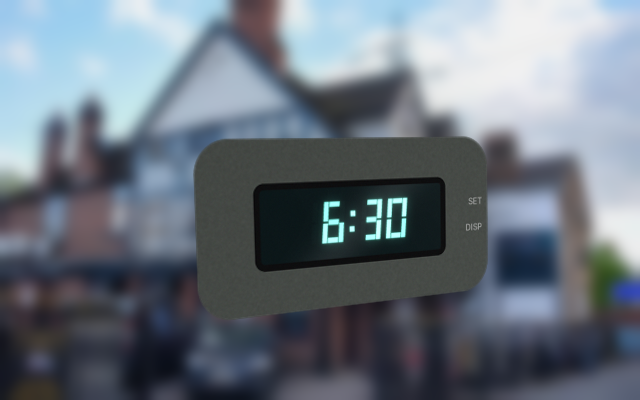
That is **6:30**
